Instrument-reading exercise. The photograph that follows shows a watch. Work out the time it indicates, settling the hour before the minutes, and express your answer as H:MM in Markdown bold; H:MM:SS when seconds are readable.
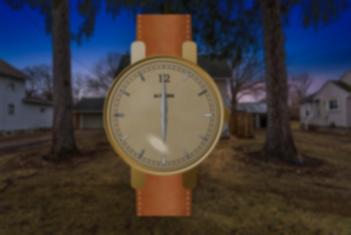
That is **6:00**
